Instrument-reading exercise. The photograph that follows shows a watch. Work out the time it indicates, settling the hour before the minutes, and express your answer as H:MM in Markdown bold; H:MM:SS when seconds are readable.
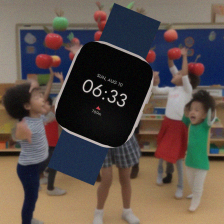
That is **6:33**
